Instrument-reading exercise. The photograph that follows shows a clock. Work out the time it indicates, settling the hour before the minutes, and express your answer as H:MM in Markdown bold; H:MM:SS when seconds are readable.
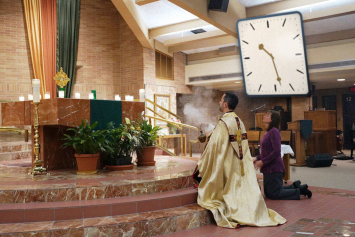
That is **10:28**
